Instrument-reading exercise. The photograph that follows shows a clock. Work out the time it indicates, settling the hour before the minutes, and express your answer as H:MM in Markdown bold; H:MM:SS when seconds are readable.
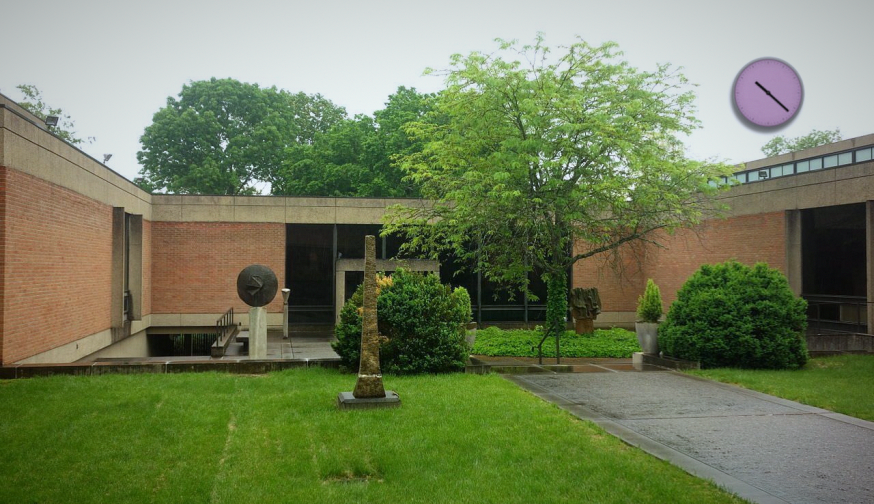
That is **10:22**
